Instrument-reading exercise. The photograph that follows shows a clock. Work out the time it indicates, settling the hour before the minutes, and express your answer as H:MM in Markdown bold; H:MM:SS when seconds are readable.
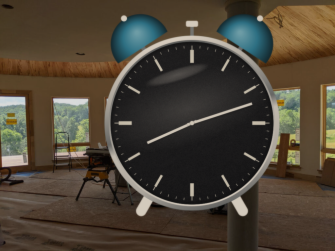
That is **8:12**
